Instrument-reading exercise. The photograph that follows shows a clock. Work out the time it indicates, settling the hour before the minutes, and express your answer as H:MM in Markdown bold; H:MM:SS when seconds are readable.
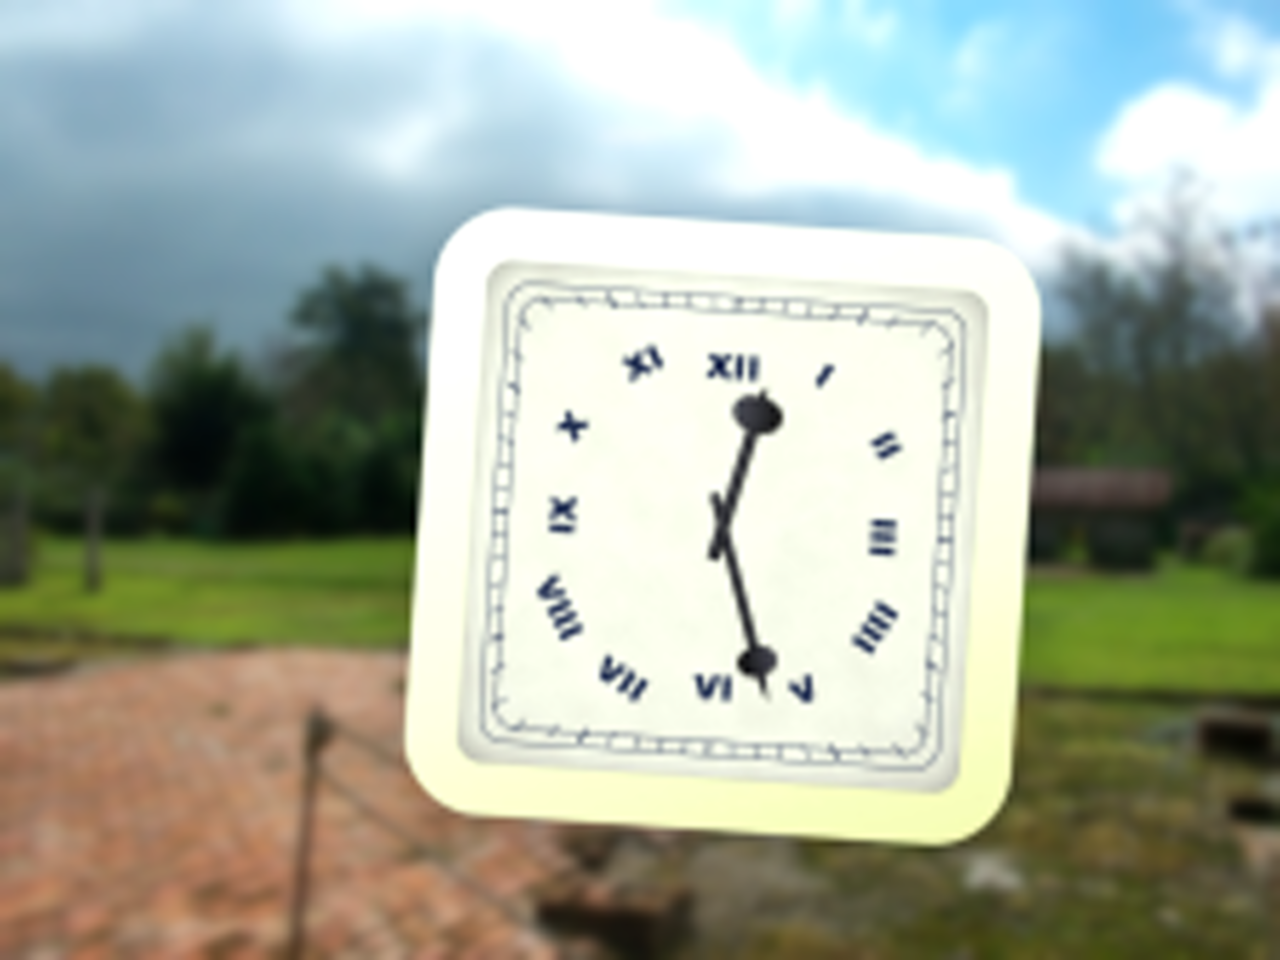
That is **12:27**
